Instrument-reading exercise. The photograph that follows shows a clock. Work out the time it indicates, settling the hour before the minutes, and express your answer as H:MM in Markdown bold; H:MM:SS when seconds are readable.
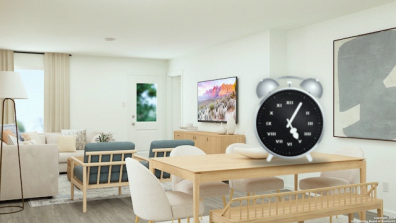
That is **5:05**
